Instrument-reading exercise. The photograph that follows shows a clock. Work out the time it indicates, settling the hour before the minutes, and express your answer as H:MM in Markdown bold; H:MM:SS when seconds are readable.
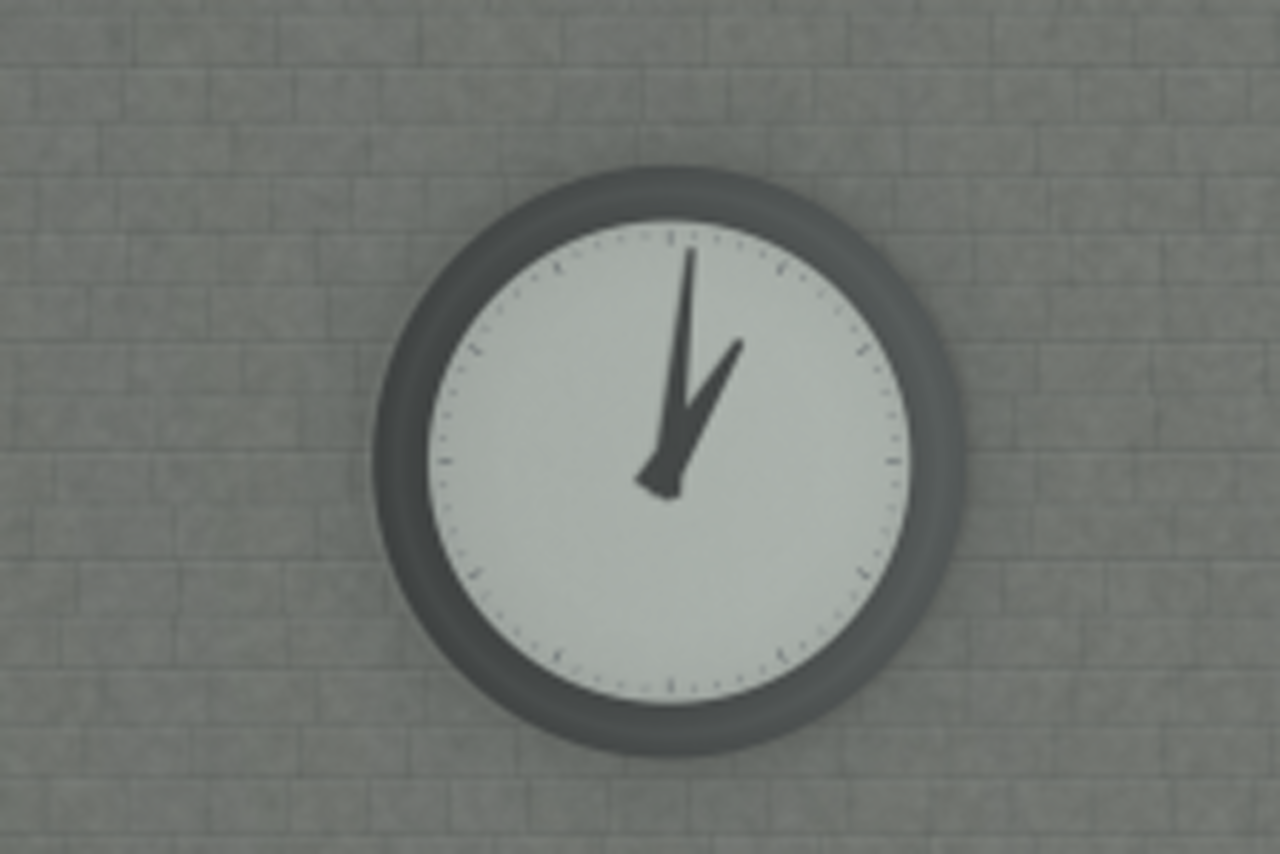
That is **1:01**
